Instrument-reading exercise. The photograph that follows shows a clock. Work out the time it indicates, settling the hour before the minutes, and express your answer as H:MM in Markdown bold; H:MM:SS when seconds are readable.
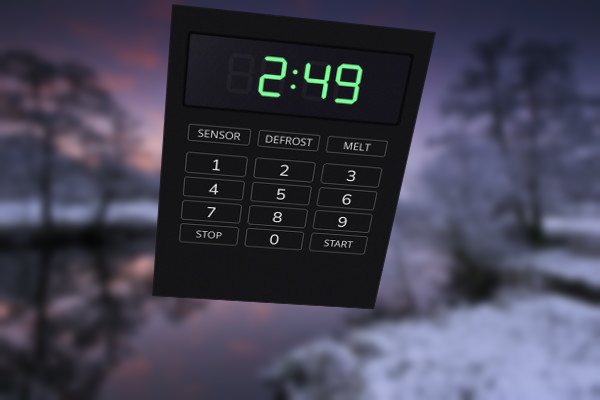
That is **2:49**
